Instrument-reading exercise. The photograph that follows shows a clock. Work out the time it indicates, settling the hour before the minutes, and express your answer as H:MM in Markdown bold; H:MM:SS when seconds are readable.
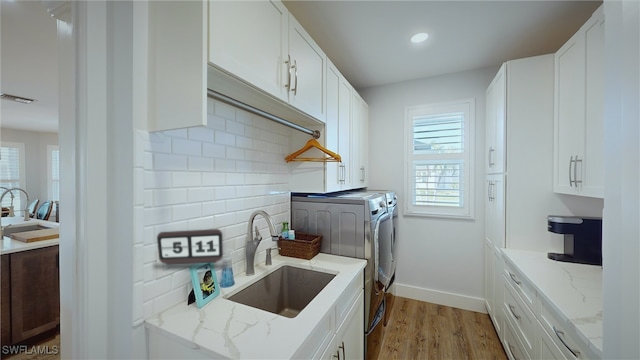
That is **5:11**
